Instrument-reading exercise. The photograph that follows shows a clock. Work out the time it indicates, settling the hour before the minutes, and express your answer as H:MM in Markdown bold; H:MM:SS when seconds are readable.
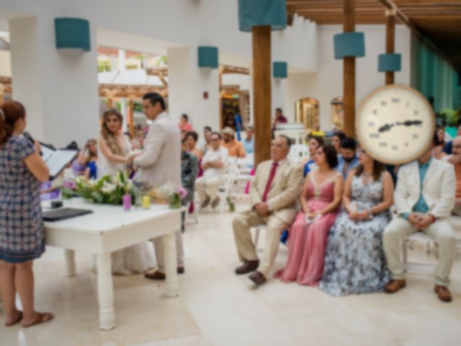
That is **8:14**
